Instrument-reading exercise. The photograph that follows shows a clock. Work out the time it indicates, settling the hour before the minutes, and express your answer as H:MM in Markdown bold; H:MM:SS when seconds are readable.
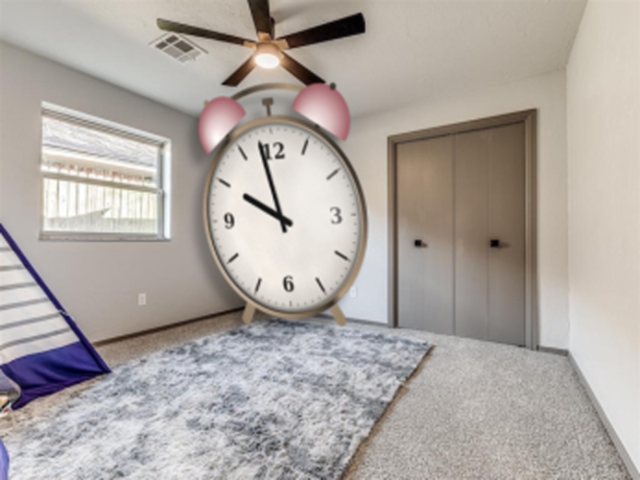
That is **9:58**
